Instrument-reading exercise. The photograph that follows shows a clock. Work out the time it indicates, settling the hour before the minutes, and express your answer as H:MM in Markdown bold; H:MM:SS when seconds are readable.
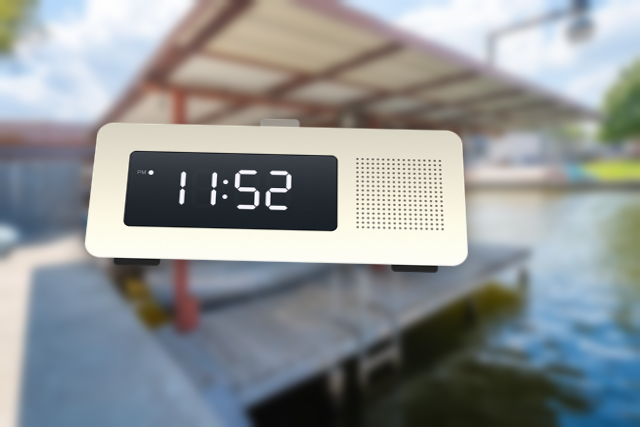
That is **11:52**
